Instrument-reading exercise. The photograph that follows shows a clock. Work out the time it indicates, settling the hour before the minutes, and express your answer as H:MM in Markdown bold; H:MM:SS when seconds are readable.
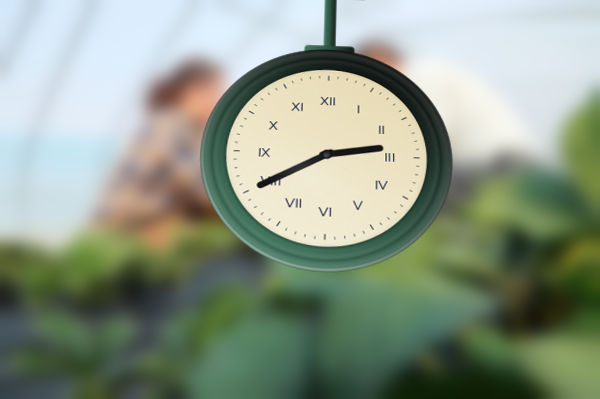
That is **2:40**
